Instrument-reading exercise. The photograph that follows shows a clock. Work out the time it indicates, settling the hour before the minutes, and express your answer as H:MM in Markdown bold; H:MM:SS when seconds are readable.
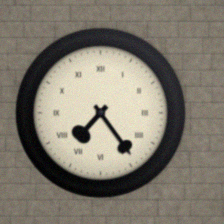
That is **7:24**
